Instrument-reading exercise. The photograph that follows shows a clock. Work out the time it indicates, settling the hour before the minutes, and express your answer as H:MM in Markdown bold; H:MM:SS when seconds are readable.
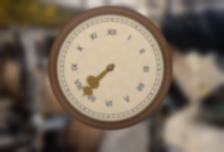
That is **7:37**
